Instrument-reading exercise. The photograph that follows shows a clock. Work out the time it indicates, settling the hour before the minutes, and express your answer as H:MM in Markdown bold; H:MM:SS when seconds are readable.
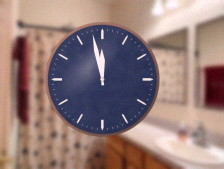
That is **11:58**
